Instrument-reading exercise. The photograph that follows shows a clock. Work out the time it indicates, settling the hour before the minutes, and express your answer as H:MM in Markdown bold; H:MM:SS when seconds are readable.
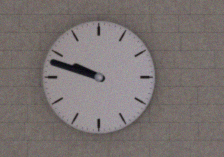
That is **9:48**
